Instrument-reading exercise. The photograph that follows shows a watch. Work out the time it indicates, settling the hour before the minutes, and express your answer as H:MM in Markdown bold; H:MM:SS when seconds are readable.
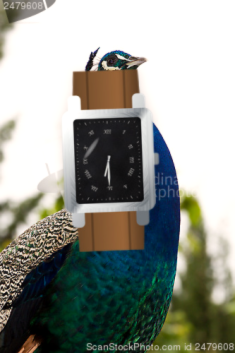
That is **6:30**
